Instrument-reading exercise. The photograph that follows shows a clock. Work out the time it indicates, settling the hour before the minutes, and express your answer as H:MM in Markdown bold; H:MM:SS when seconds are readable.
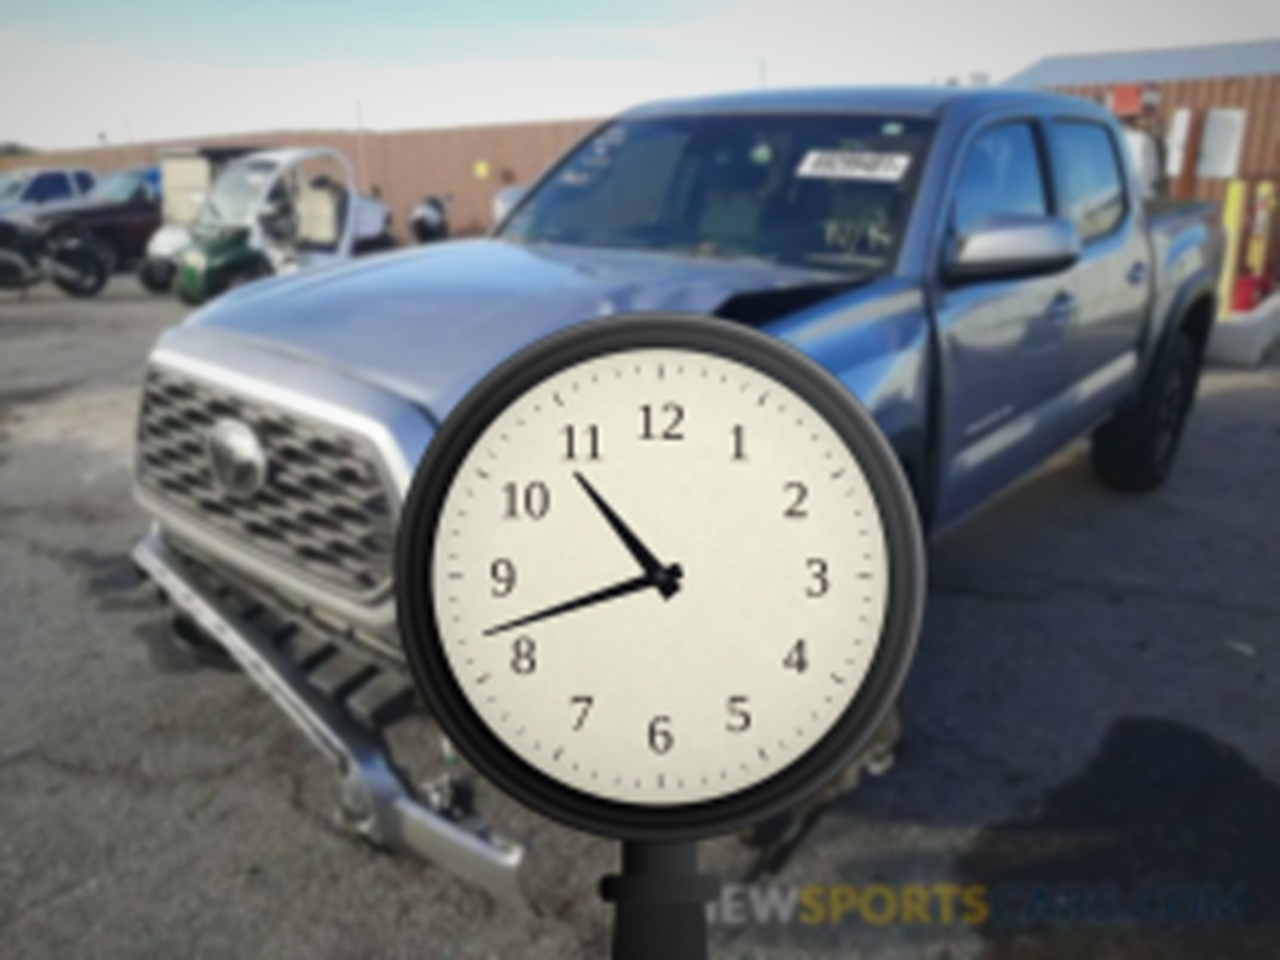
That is **10:42**
